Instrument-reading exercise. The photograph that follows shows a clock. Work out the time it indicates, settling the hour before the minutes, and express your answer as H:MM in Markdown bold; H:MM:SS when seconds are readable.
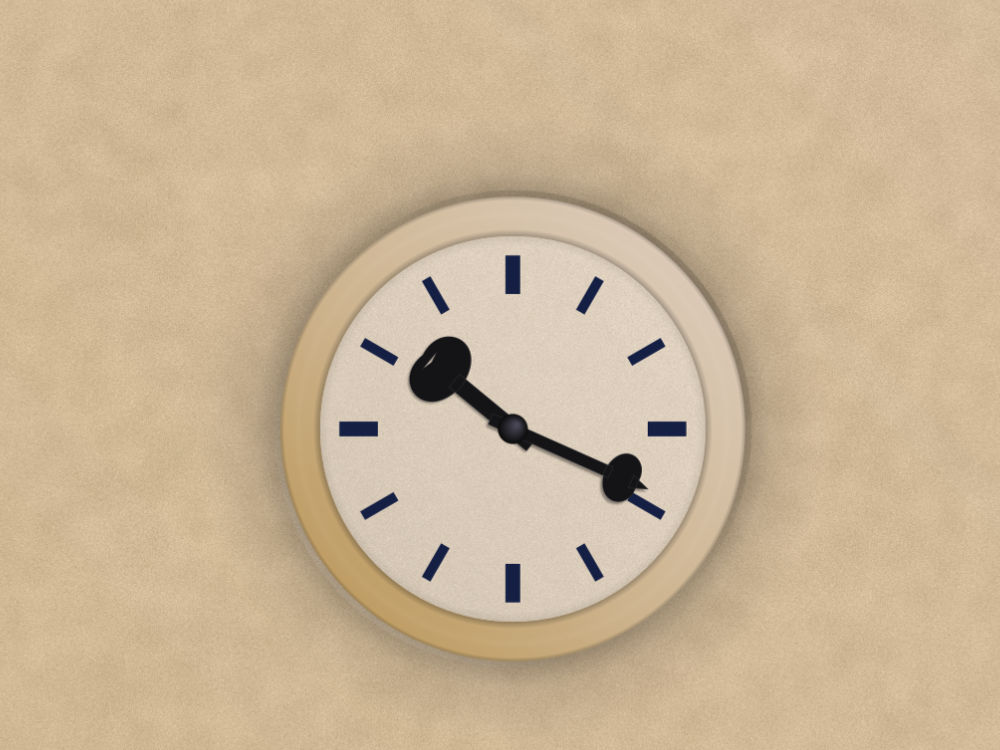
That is **10:19**
